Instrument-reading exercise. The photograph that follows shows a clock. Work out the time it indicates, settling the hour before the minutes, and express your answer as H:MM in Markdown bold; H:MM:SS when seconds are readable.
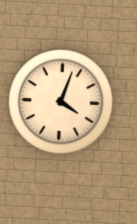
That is **4:03**
